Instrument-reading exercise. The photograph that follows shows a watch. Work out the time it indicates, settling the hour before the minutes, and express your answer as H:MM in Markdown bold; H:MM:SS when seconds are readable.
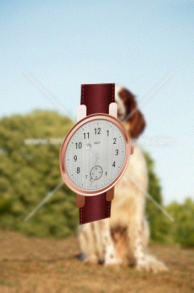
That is **10:32**
